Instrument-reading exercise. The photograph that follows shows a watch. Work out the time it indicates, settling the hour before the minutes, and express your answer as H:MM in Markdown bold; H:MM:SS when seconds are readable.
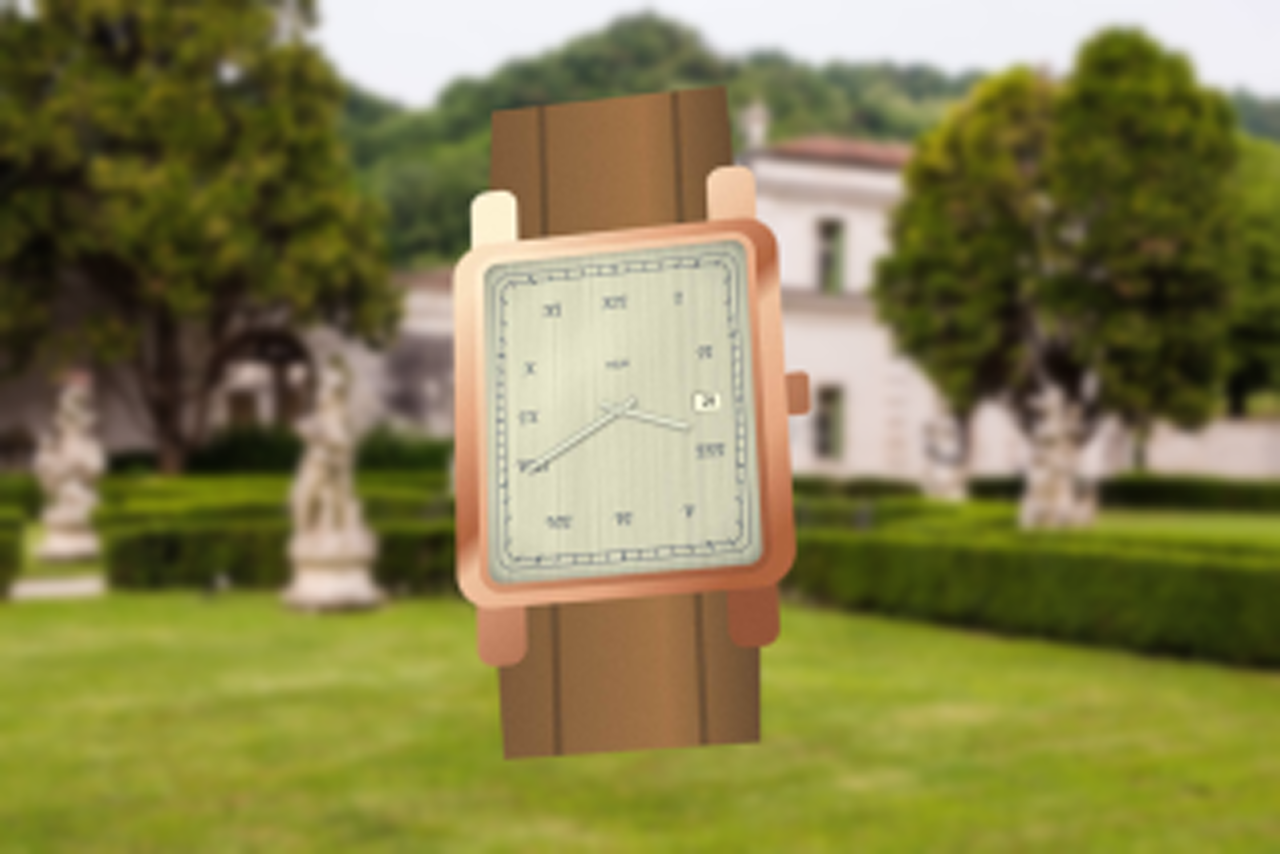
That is **3:40**
